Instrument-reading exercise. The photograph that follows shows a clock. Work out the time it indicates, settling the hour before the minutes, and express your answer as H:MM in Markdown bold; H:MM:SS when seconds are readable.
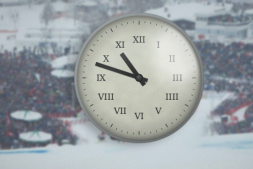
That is **10:48**
